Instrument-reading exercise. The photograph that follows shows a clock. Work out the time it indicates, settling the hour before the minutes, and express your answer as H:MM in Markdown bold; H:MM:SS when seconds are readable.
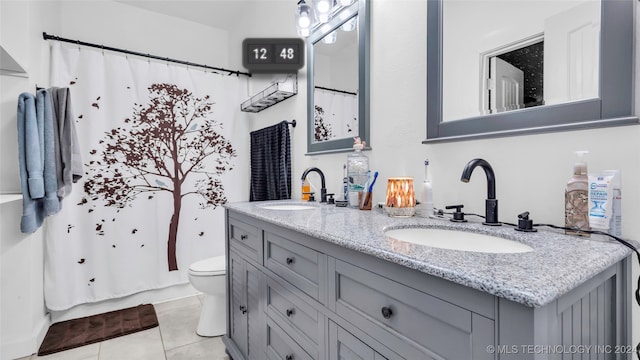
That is **12:48**
